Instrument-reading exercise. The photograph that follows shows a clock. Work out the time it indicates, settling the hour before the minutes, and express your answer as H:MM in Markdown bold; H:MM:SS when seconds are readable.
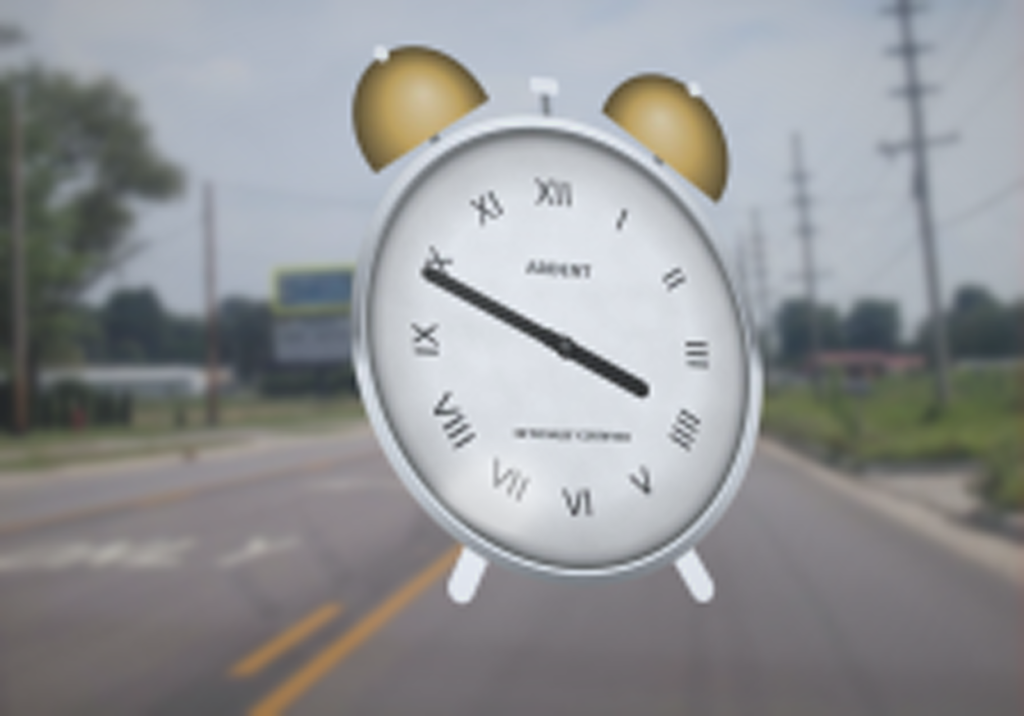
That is **3:49**
